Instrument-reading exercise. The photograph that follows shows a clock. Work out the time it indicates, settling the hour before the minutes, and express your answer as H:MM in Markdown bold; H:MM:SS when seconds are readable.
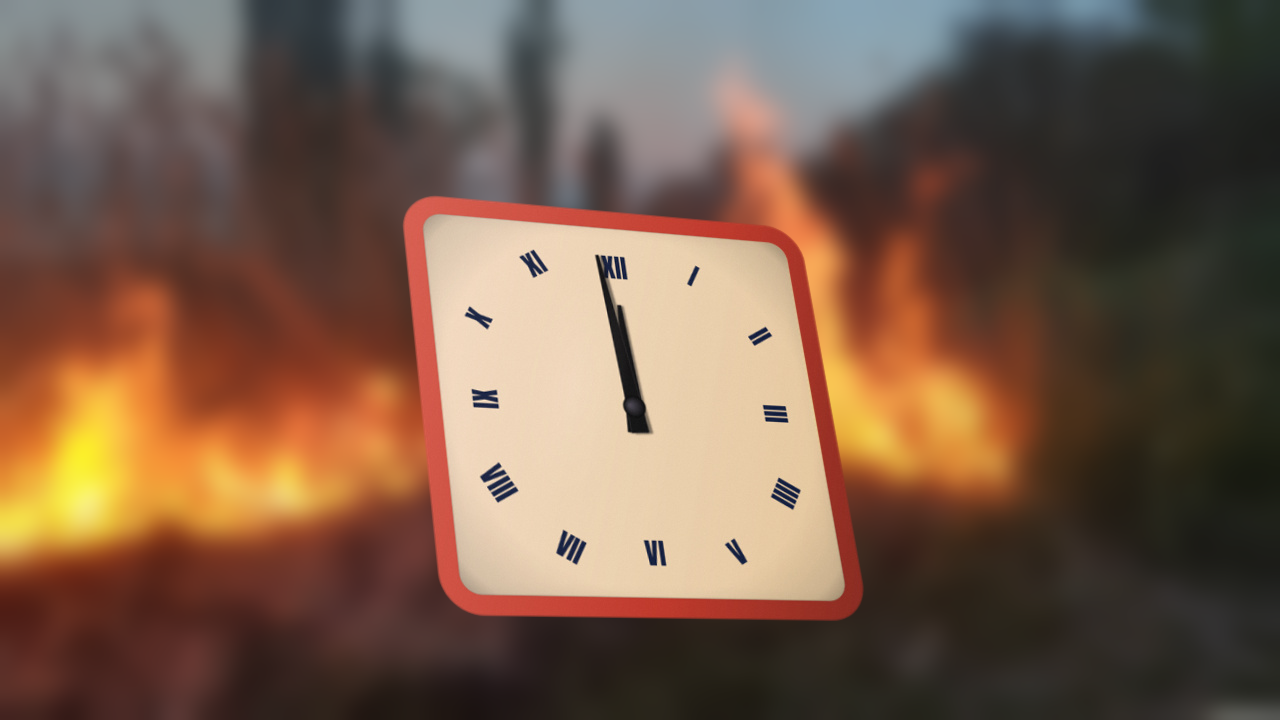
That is **11:59**
